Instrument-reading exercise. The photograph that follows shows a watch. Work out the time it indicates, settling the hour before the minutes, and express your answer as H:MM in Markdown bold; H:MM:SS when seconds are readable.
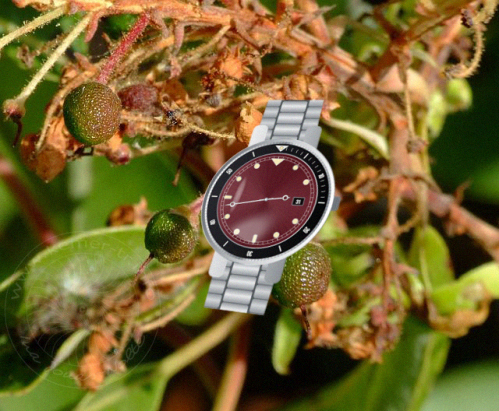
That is **2:43**
